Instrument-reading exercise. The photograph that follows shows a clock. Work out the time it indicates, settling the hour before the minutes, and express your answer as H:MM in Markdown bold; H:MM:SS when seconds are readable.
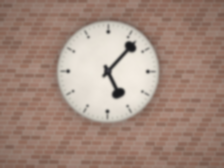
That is **5:07**
